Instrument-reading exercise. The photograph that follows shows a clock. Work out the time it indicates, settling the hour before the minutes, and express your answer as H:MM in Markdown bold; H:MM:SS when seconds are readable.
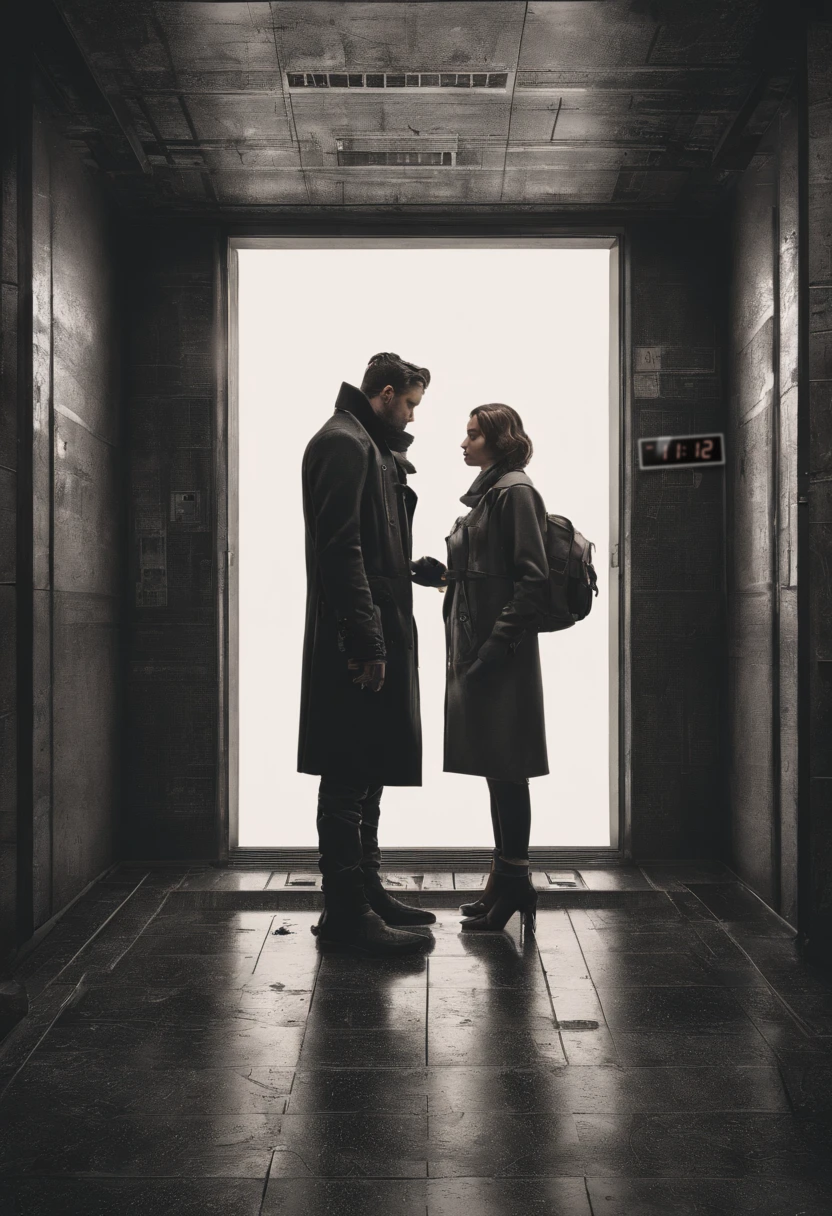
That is **11:12**
